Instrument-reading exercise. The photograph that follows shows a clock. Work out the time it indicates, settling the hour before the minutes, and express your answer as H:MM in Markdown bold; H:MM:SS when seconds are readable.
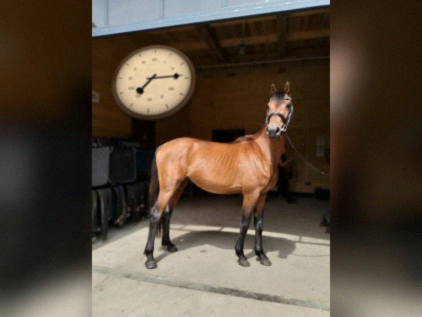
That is **7:14**
